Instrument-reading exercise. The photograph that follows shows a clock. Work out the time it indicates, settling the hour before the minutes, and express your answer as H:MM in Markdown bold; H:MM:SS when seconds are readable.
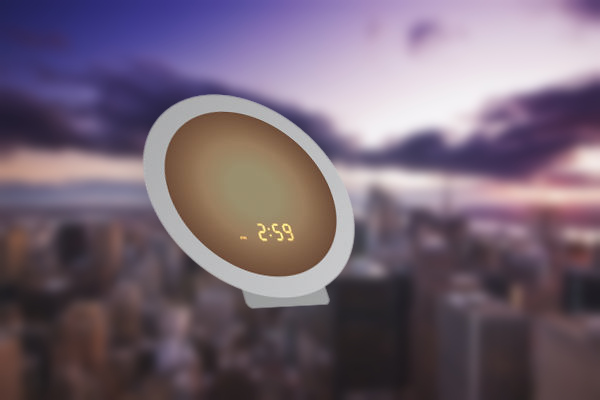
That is **2:59**
